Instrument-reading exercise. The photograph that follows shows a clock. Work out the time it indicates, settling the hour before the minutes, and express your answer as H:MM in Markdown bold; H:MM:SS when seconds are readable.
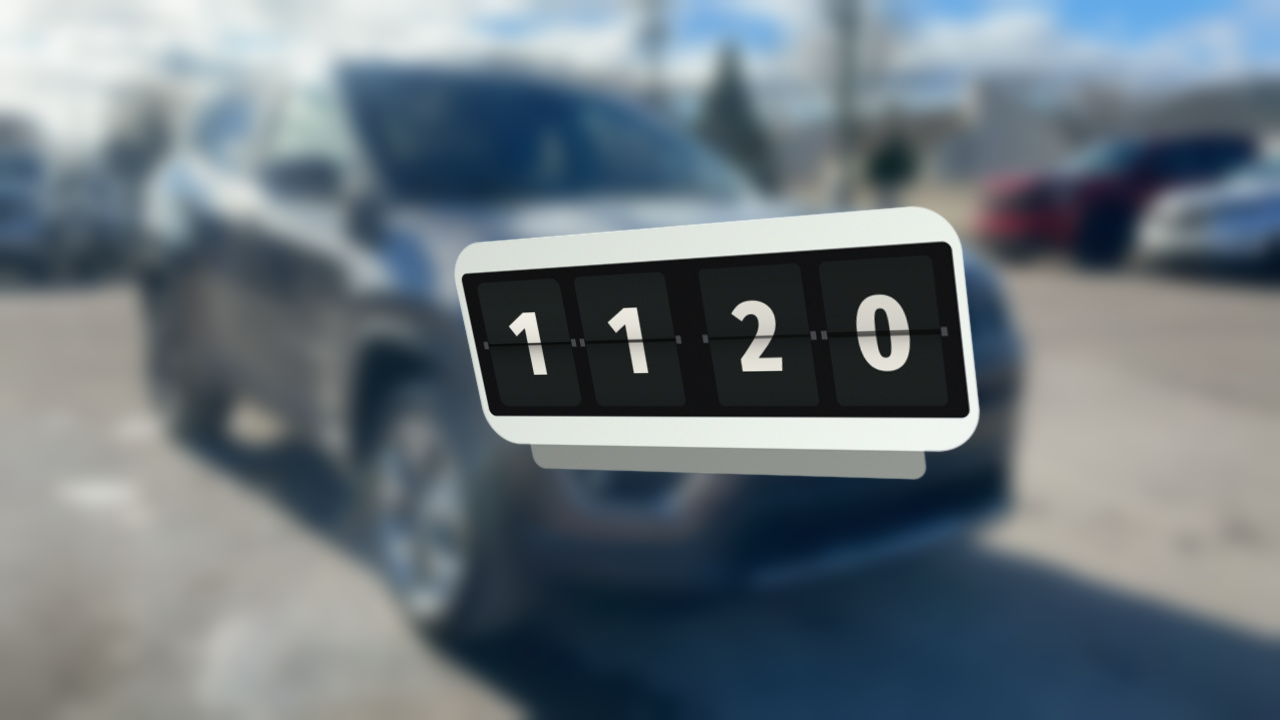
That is **11:20**
